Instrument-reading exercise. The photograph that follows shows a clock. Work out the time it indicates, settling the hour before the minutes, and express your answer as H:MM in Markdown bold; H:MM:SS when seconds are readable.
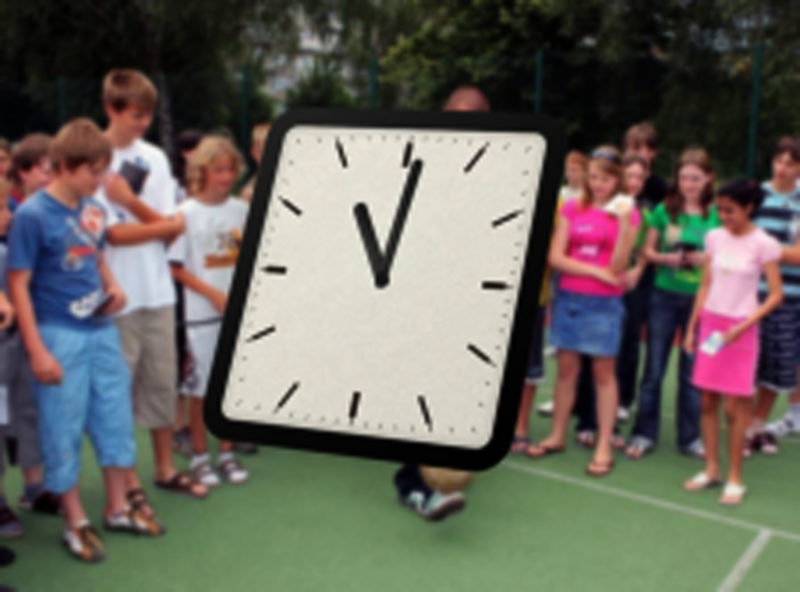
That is **11:01**
